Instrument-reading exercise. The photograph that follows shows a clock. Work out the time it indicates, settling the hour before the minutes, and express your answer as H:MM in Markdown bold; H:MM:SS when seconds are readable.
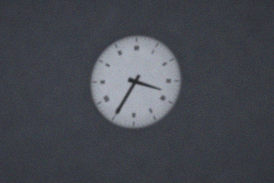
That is **3:35**
